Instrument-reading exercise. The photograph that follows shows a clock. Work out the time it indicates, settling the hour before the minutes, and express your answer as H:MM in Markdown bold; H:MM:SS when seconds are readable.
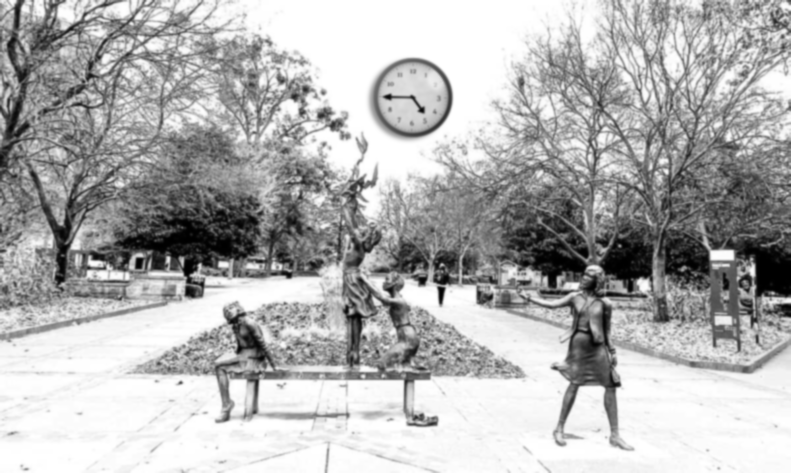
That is **4:45**
